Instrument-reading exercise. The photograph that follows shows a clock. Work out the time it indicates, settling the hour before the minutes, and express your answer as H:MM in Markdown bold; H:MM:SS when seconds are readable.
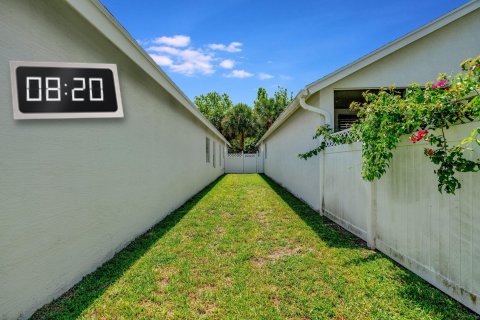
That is **8:20**
